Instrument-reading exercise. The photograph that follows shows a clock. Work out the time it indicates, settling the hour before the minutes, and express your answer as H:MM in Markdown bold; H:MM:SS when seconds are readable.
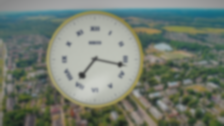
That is **7:17**
